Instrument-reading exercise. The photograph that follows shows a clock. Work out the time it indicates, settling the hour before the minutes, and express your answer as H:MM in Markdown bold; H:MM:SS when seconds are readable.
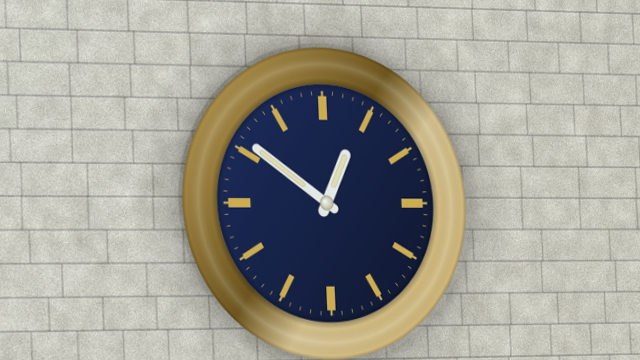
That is **12:51**
